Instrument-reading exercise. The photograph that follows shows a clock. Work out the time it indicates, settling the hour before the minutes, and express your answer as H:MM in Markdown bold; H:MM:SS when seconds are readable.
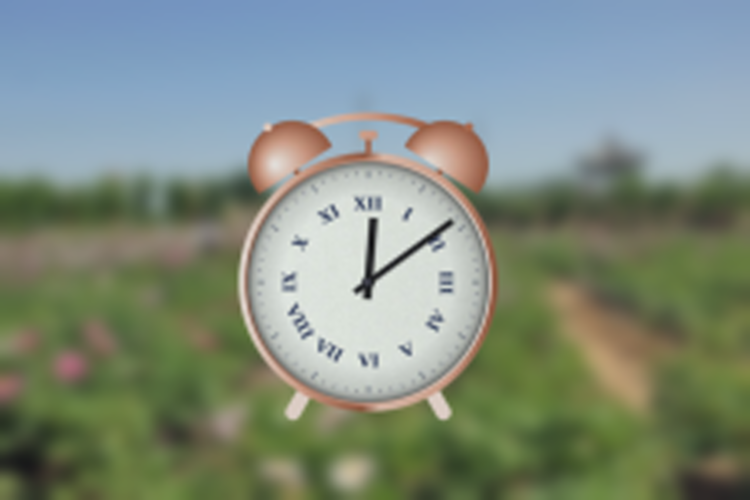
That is **12:09**
